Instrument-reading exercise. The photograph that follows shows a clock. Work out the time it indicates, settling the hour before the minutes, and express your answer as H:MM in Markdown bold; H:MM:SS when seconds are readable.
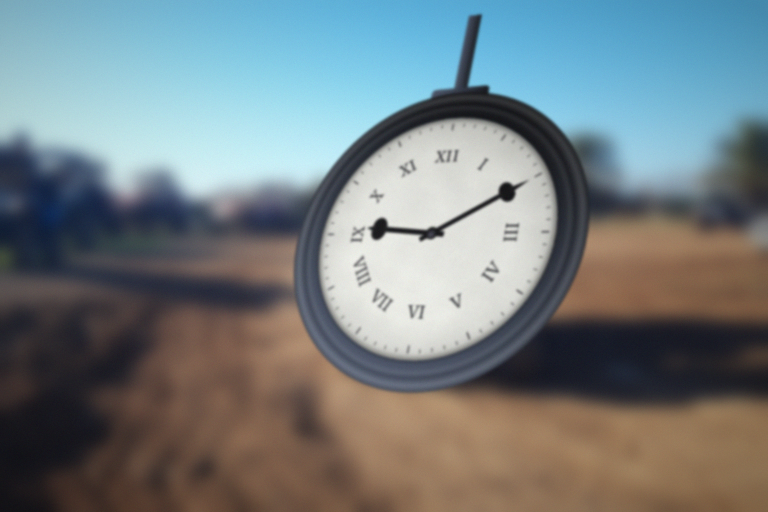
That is **9:10**
